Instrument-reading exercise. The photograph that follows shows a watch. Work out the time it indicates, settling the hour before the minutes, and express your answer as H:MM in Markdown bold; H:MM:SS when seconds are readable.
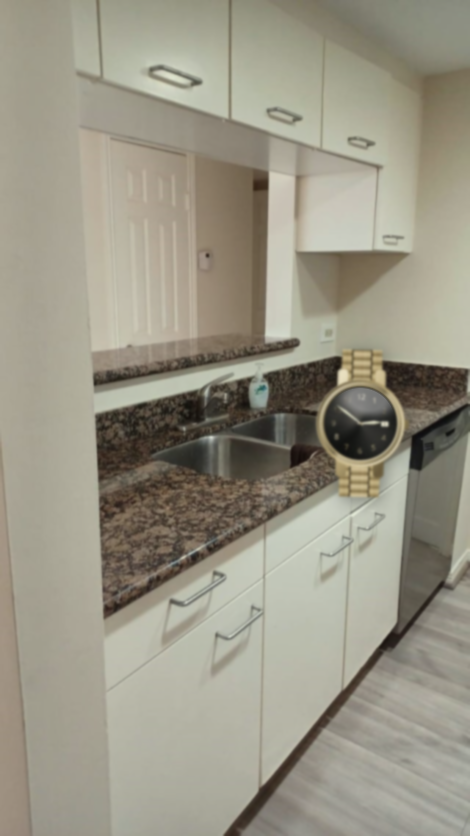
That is **2:51**
